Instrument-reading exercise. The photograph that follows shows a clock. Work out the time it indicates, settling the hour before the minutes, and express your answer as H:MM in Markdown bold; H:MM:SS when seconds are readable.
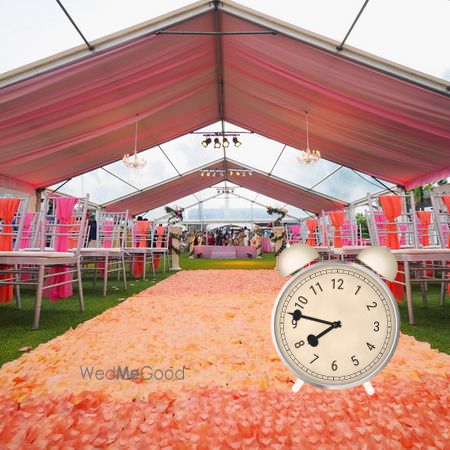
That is **7:47**
